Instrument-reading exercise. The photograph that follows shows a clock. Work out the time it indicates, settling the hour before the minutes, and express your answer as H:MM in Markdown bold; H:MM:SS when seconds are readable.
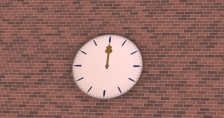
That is **12:00**
